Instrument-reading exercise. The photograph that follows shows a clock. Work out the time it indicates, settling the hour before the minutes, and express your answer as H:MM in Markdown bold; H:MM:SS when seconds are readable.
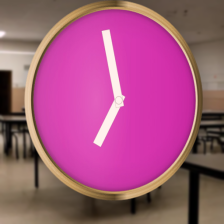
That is **6:58**
